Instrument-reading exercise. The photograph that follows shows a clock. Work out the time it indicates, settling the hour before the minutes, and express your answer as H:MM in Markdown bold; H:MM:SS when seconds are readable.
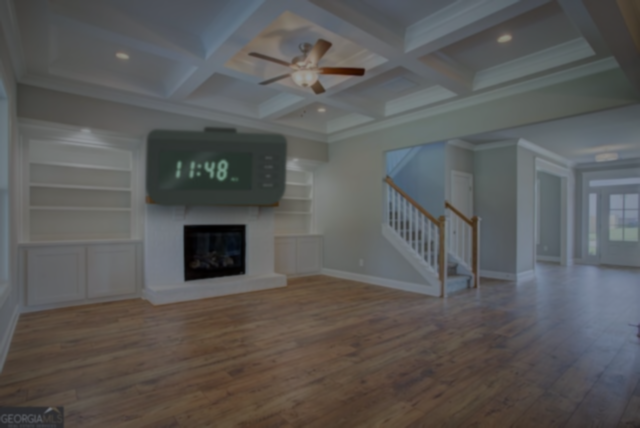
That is **11:48**
